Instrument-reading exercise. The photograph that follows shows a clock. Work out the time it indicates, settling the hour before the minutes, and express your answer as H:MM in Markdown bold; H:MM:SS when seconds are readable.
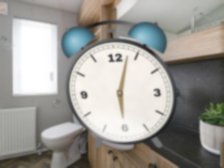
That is **6:03**
